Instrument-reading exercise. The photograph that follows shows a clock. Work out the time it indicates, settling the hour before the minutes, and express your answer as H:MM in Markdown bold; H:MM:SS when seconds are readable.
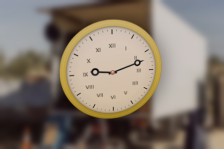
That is **9:12**
